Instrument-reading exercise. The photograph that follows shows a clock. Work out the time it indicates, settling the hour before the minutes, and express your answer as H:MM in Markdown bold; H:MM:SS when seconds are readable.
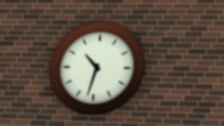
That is **10:32**
